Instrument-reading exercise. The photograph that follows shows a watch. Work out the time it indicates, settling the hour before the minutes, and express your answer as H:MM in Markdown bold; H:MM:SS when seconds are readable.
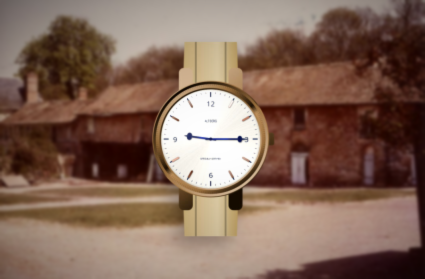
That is **9:15**
